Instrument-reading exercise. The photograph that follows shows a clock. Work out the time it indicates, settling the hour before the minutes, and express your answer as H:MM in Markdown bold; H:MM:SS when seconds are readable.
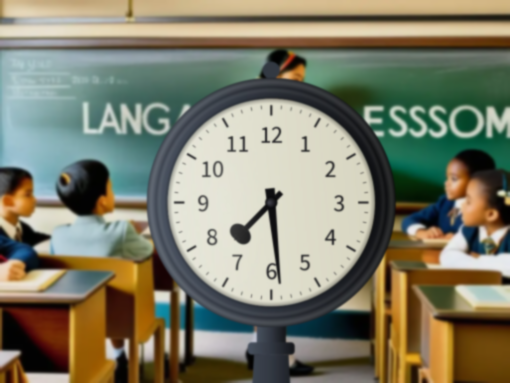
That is **7:29**
